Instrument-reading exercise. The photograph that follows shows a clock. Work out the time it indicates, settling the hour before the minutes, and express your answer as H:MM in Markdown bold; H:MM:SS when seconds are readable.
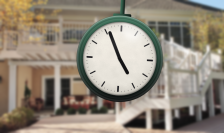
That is **4:56**
